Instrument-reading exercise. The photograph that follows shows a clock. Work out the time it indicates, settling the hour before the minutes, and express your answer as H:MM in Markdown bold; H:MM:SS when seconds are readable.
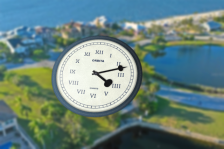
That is **4:12**
